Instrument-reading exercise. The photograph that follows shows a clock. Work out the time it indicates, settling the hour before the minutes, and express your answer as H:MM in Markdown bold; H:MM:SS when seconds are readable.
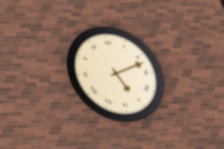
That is **5:12**
